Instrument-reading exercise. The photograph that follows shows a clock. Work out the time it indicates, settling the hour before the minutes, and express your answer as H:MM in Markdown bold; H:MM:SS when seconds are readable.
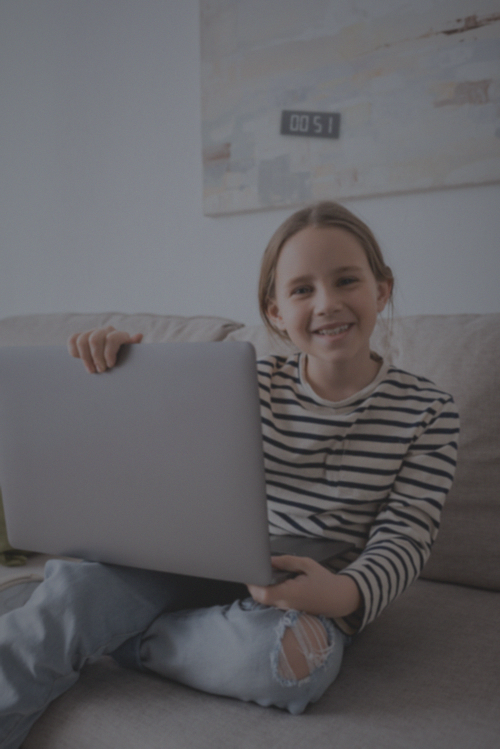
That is **0:51**
